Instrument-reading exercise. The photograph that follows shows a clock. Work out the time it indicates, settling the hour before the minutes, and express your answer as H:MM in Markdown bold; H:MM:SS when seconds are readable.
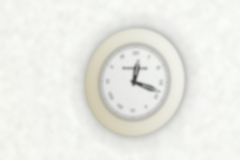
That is **12:18**
